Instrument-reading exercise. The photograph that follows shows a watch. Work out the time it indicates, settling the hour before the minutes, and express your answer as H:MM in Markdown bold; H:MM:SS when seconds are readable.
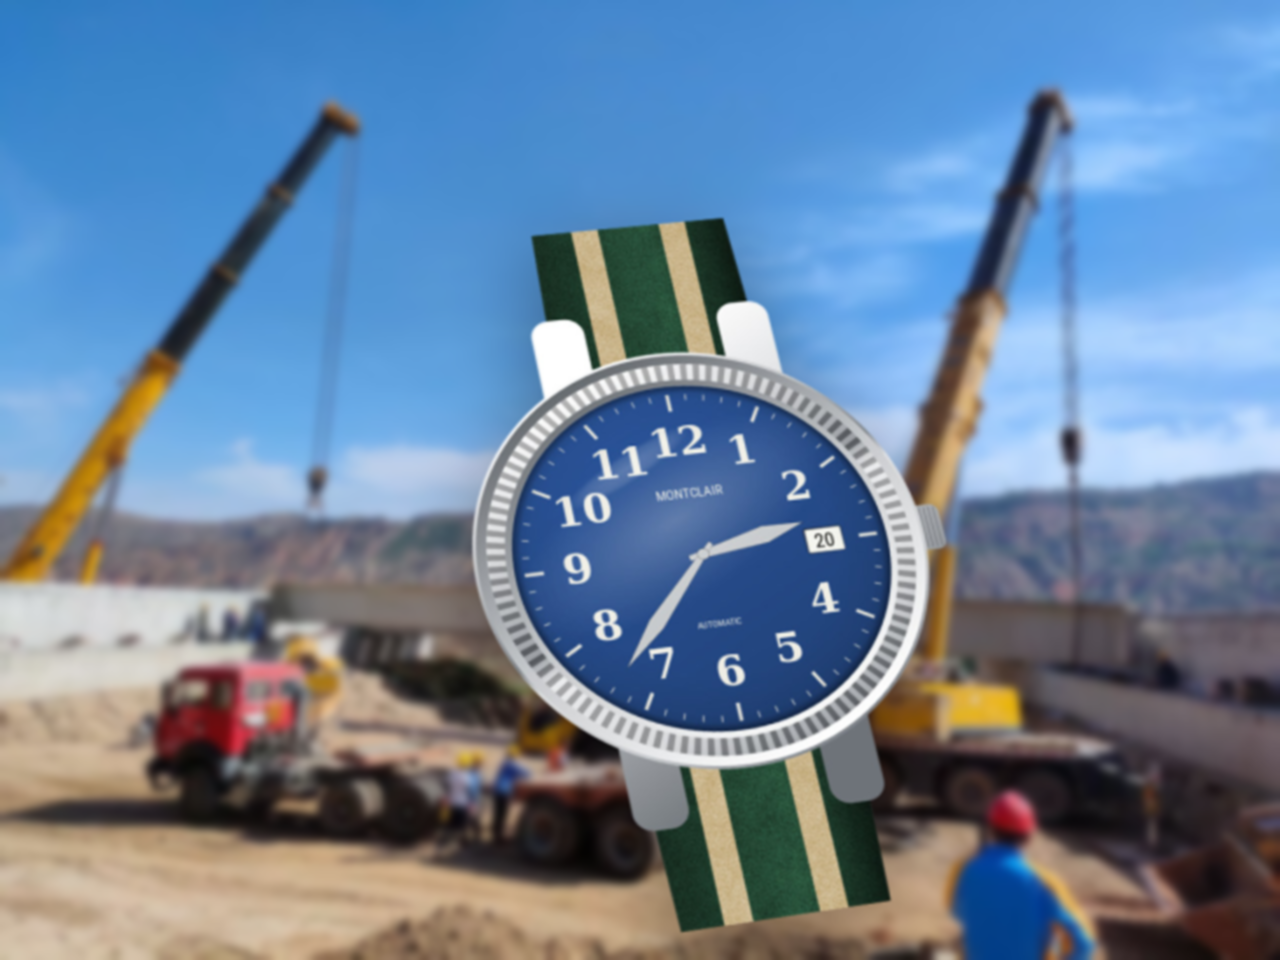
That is **2:37**
